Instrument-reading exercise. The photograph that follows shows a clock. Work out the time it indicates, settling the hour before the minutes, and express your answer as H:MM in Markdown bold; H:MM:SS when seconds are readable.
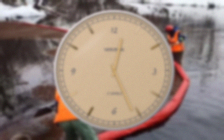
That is **12:26**
